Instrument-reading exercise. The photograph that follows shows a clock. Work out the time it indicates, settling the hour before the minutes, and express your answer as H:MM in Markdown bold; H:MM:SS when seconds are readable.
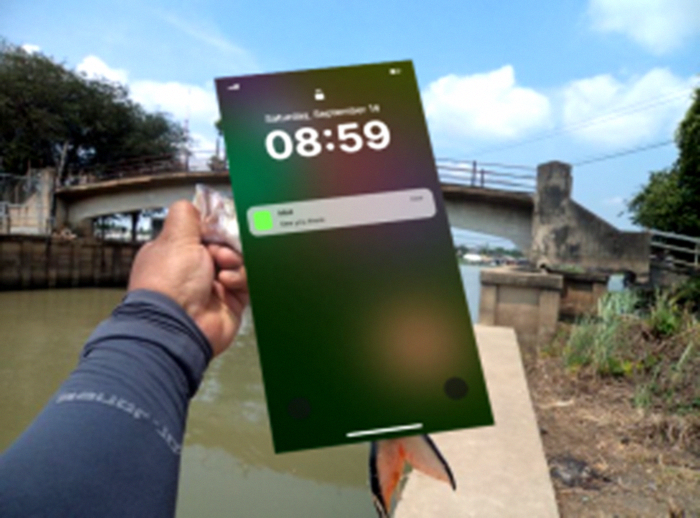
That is **8:59**
